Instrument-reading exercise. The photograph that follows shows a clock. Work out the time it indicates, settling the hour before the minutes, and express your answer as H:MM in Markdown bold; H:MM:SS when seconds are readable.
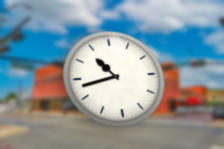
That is **10:43**
